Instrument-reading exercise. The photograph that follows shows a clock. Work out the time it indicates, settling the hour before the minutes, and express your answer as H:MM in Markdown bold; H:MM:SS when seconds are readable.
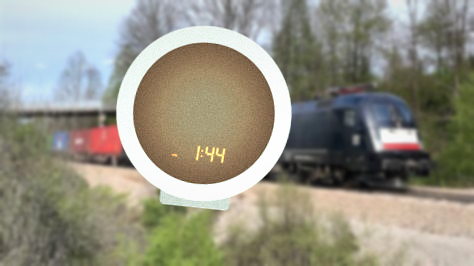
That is **1:44**
